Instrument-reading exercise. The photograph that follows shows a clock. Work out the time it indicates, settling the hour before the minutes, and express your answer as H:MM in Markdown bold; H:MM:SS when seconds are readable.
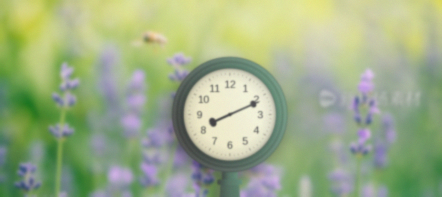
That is **8:11**
